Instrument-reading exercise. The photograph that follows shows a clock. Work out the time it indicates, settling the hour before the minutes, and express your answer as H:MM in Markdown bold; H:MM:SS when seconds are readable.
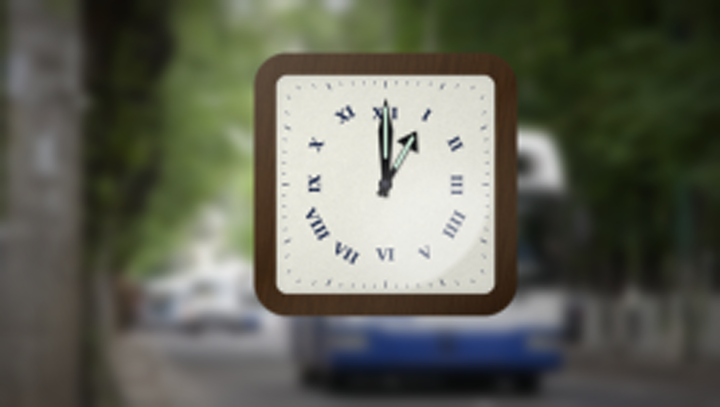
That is **1:00**
